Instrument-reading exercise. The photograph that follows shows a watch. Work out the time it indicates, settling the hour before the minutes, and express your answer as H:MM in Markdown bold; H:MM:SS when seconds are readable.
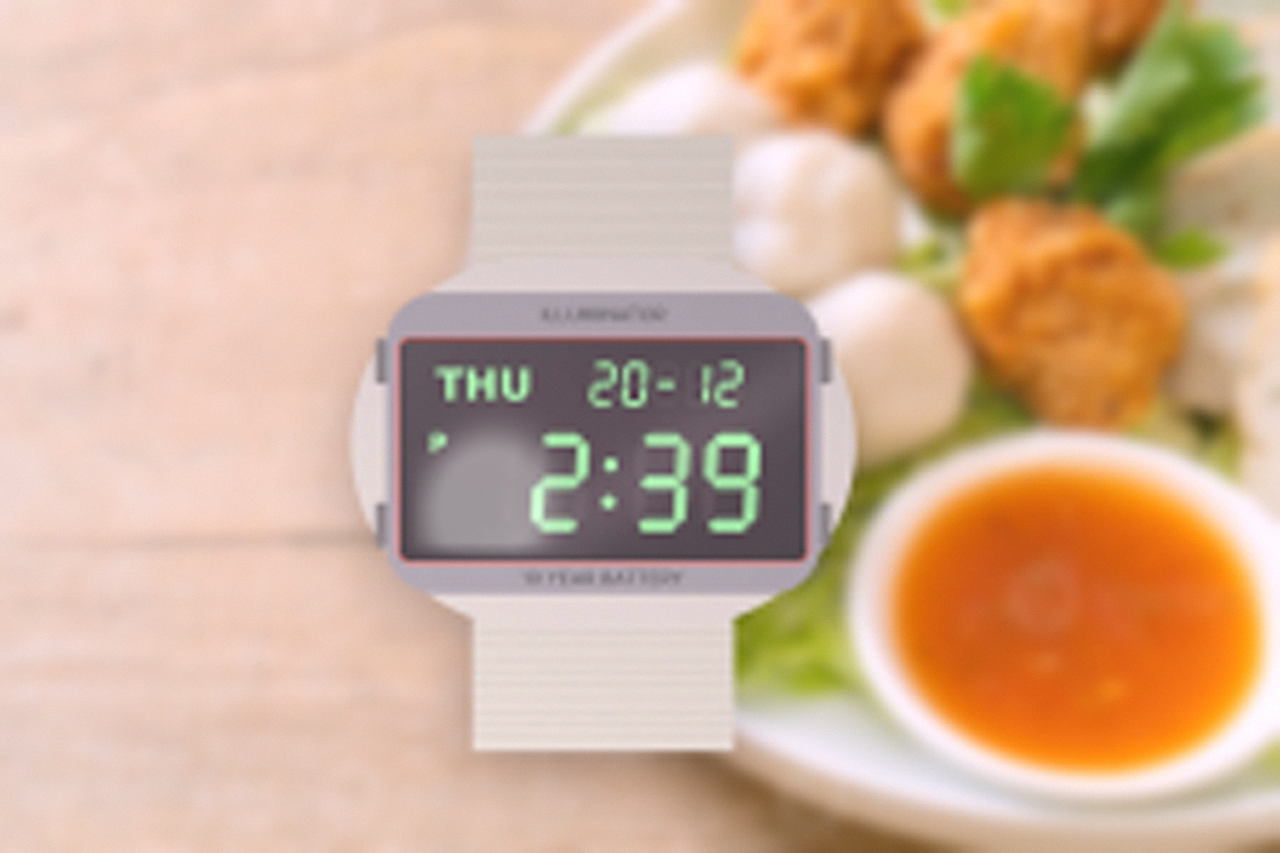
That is **2:39**
